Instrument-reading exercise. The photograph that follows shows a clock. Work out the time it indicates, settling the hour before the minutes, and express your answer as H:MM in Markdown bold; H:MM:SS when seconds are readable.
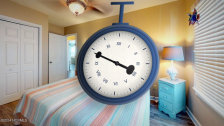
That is **3:49**
